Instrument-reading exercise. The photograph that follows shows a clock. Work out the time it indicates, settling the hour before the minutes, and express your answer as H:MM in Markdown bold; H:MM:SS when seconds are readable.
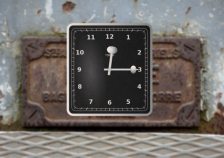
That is **12:15**
